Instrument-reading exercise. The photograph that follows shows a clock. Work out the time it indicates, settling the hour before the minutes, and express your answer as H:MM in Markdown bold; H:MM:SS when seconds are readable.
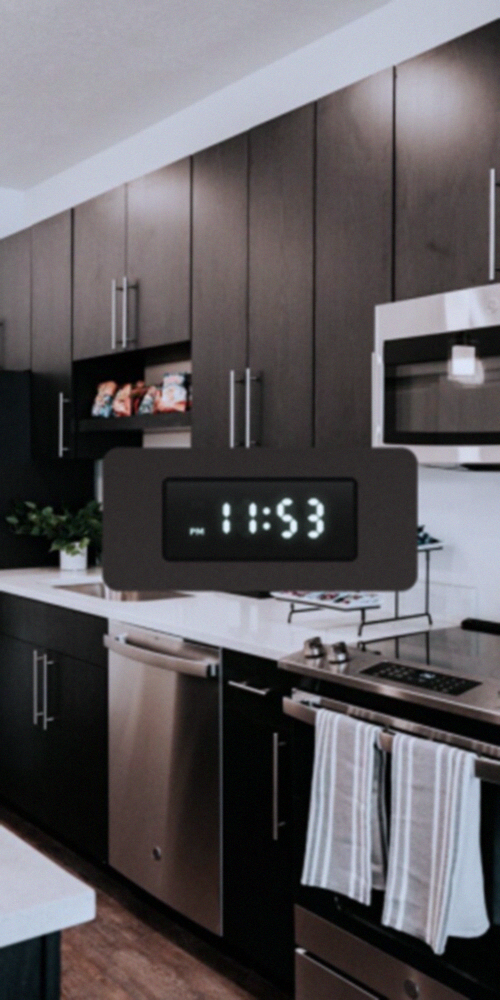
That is **11:53**
